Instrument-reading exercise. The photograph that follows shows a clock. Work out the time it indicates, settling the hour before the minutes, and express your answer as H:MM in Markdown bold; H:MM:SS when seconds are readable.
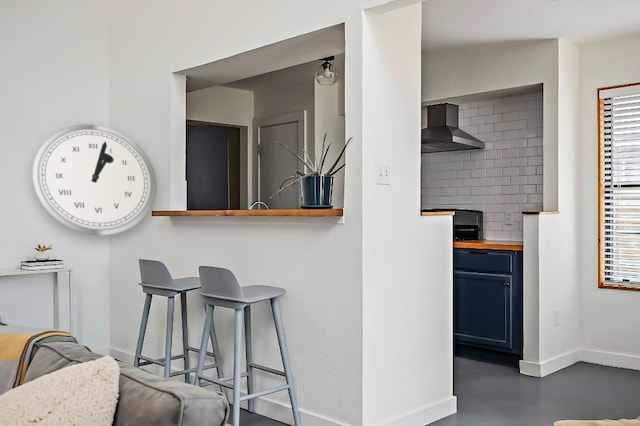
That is **1:03**
